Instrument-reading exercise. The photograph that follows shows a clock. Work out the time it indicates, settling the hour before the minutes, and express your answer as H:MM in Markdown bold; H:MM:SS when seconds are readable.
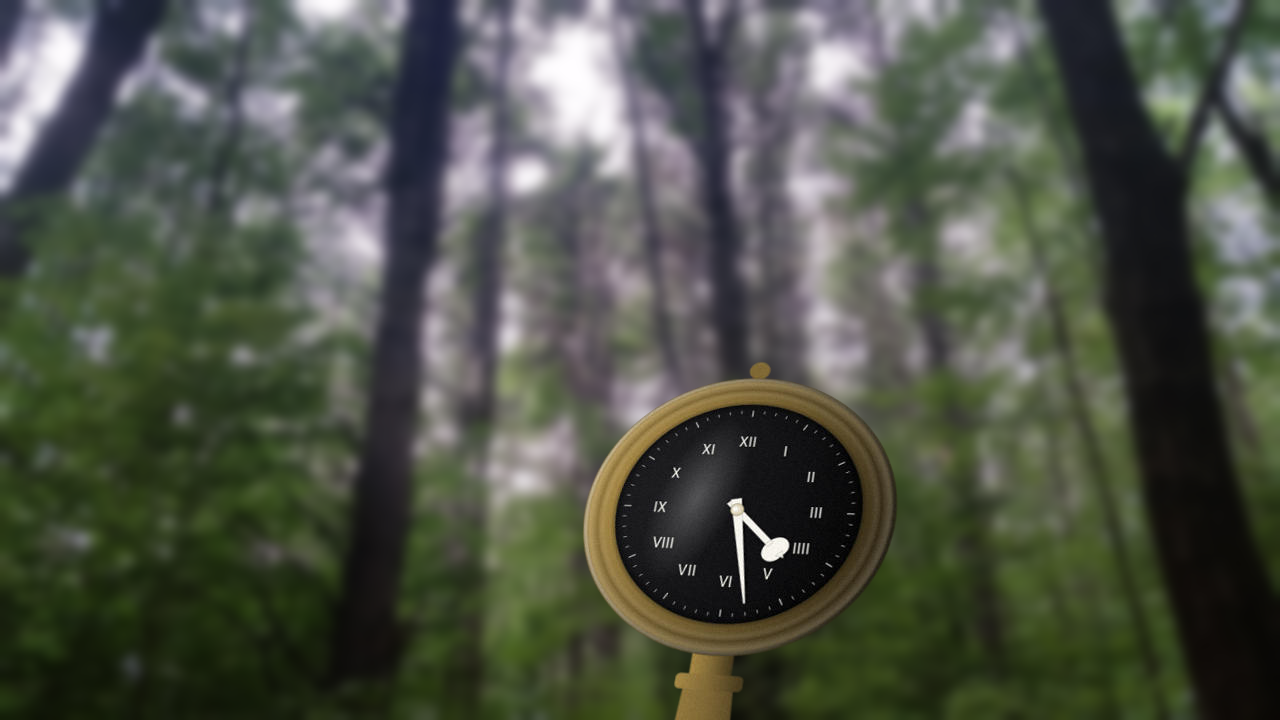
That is **4:28**
